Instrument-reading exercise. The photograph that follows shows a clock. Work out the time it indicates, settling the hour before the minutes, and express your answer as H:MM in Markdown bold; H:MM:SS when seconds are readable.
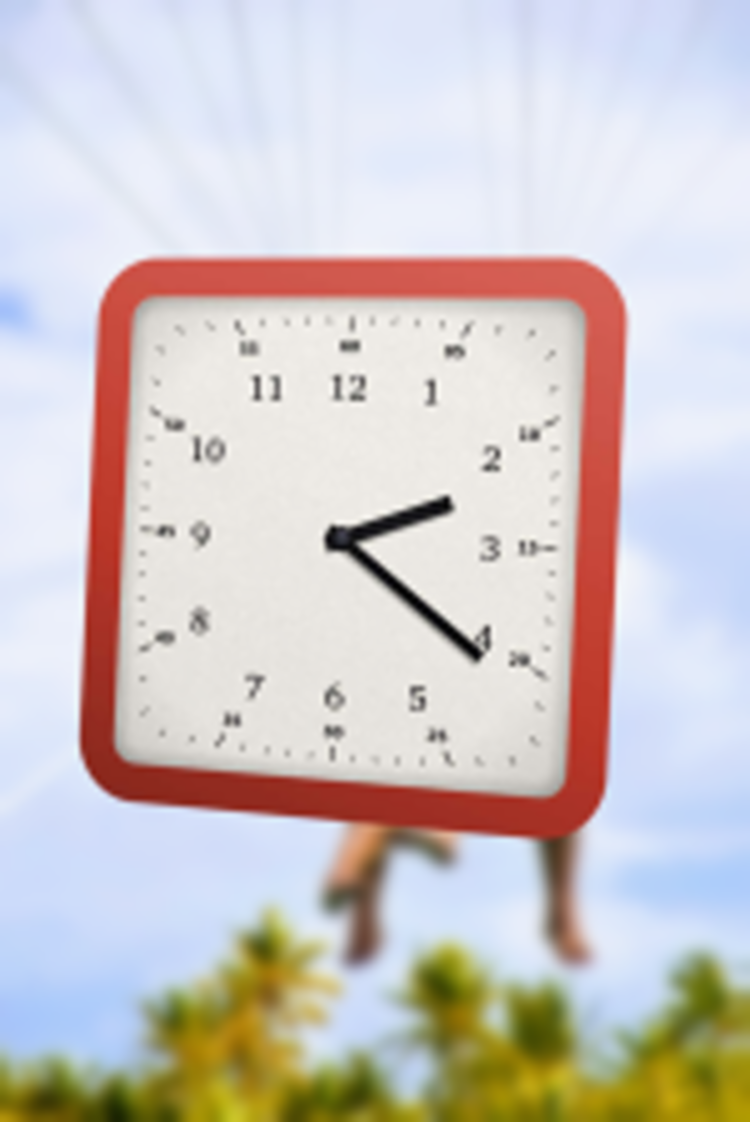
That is **2:21**
